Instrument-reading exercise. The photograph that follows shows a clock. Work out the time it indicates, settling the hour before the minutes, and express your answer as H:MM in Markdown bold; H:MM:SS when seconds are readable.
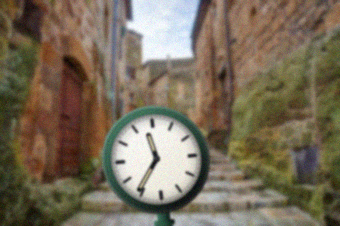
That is **11:36**
